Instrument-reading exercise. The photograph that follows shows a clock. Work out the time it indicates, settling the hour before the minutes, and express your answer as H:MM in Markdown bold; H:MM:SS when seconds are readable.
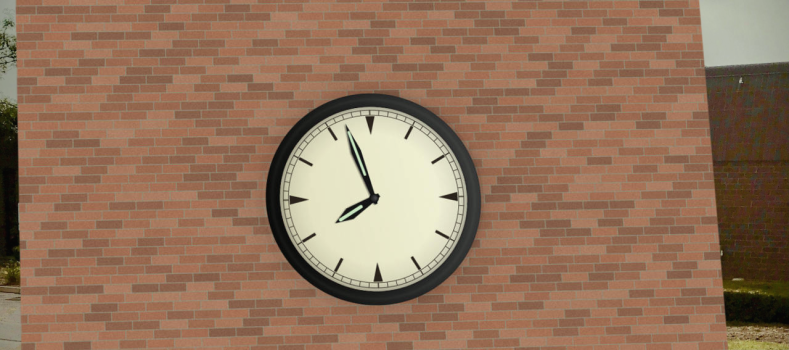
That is **7:57**
